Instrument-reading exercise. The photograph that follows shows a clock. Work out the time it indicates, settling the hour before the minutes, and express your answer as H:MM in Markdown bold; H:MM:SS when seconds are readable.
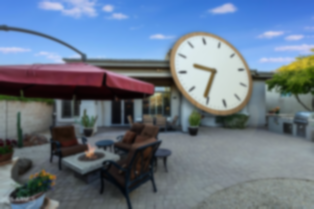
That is **9:36**
